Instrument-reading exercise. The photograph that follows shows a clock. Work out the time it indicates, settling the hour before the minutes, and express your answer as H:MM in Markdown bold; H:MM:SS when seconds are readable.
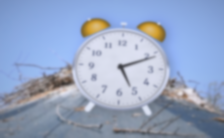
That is **5:11**
